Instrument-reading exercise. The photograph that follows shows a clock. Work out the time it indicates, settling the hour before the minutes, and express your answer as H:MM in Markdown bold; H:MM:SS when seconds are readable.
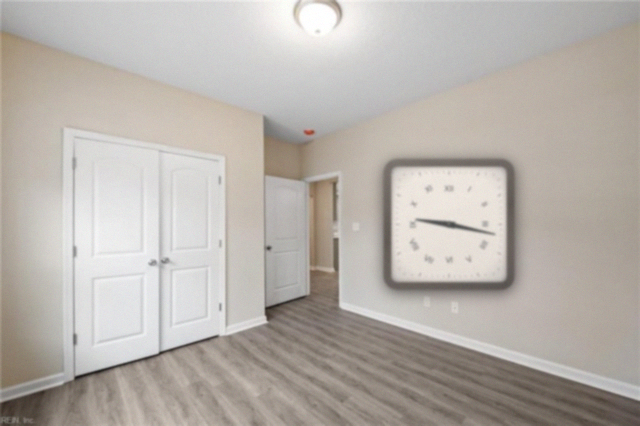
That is **9:17**
